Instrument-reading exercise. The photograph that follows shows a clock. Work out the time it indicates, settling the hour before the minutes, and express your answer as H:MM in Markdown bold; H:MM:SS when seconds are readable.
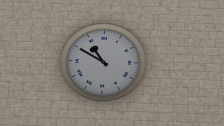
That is **10:50**
